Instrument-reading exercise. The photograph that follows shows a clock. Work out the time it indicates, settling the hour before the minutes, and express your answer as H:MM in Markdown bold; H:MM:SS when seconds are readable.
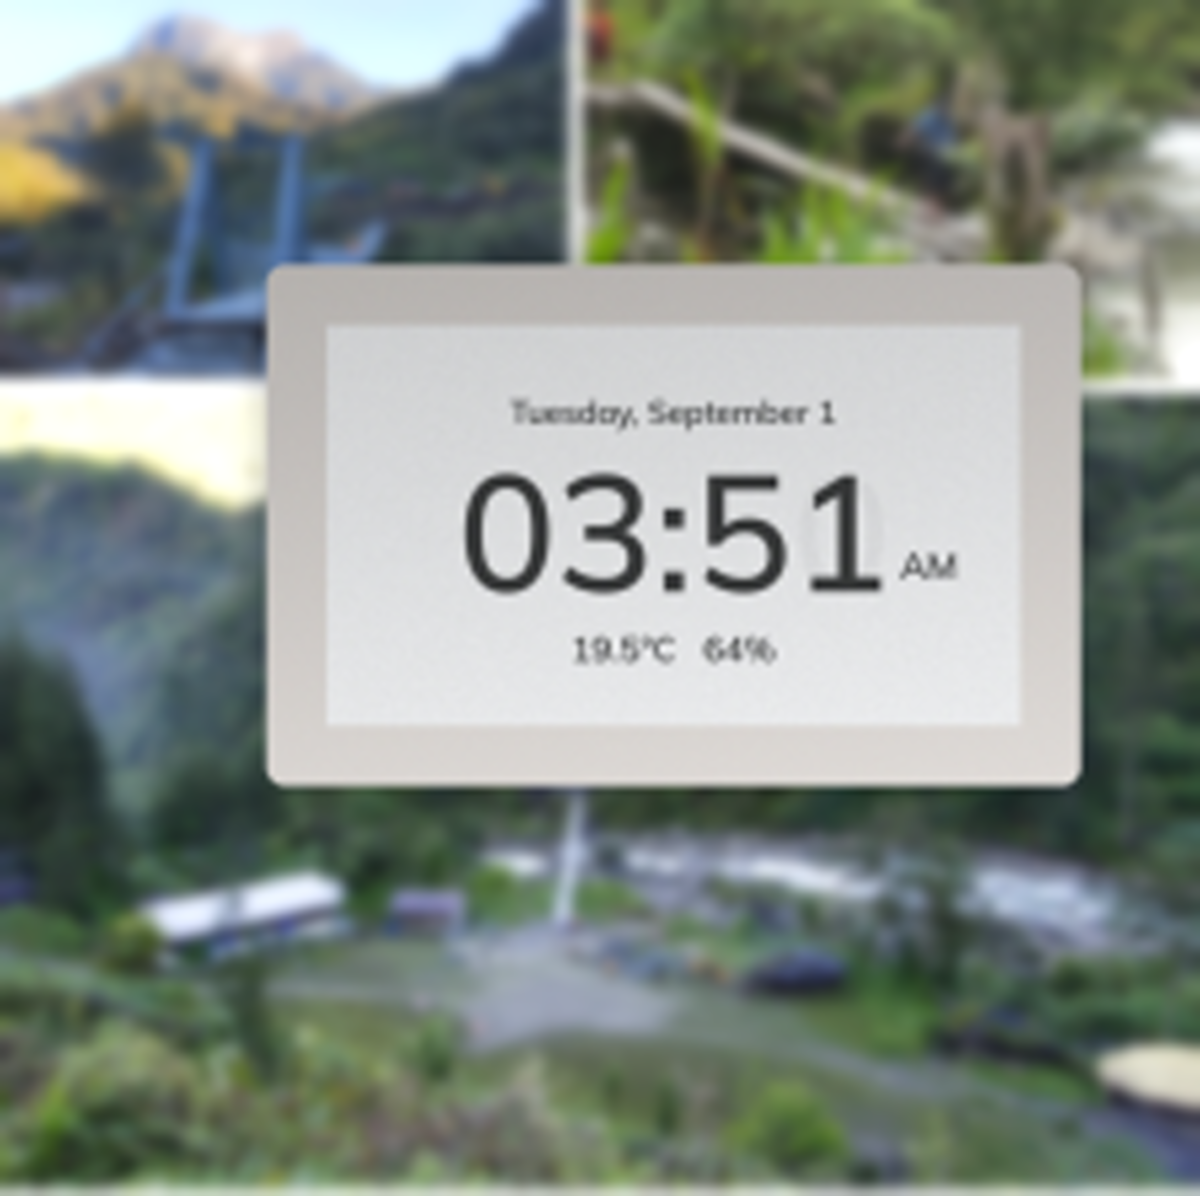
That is **3:51**
